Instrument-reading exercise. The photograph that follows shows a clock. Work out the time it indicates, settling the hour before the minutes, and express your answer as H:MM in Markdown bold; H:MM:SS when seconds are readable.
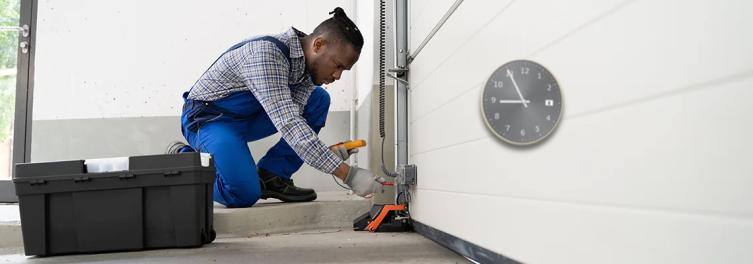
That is **8:55**
